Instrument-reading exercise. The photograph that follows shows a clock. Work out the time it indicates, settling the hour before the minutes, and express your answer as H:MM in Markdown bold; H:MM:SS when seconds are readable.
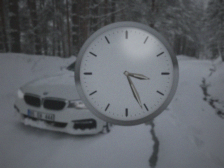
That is **3:26**
